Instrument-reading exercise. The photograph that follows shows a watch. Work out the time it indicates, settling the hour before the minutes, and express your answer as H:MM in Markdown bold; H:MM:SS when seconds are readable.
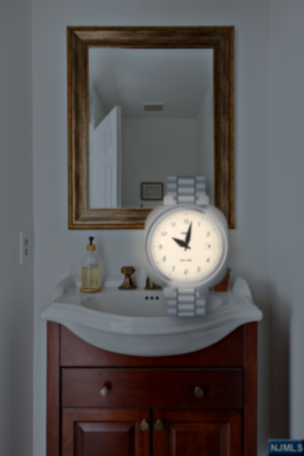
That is **10:02**
